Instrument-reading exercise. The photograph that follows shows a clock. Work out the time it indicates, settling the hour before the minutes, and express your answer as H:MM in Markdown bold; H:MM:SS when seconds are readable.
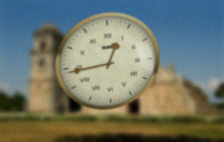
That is **12:44**
